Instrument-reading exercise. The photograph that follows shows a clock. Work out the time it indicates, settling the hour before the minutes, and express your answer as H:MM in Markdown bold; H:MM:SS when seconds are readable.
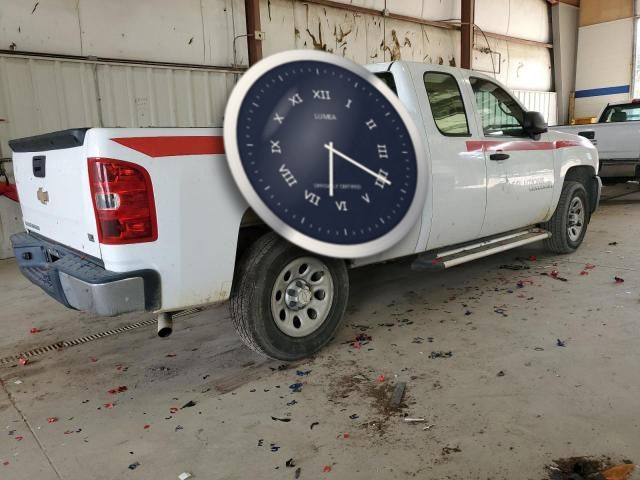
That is **6:20**
